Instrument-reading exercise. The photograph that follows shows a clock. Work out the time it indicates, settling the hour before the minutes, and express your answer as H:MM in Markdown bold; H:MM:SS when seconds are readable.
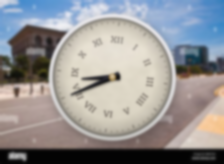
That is **8:40**
